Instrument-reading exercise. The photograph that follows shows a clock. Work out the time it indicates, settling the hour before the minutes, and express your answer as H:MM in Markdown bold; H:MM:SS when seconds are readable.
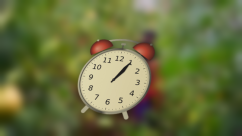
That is **1:05**
